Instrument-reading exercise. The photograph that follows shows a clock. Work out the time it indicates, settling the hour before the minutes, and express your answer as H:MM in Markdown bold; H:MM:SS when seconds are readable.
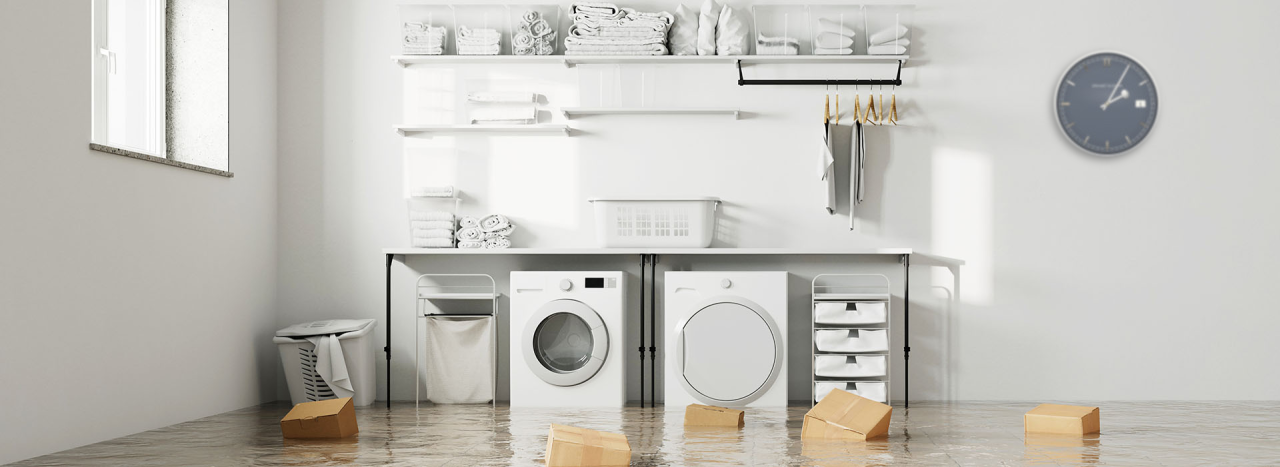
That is **2:05**
